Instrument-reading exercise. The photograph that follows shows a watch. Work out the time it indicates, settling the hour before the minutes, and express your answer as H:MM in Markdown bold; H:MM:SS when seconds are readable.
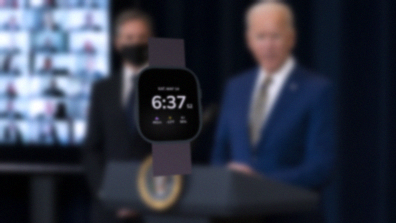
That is **6:37**
